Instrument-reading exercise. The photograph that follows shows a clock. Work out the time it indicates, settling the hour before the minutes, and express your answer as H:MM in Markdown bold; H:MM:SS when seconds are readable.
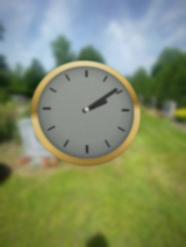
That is **2:09**
